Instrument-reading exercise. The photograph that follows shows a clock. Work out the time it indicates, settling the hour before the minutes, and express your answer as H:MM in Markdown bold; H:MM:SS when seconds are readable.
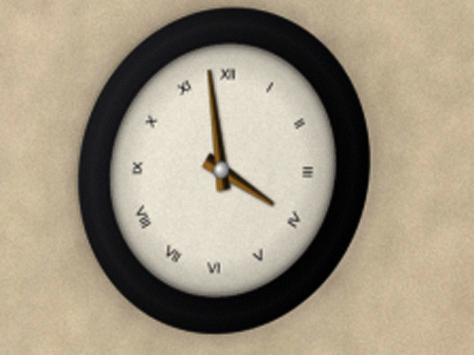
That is **3:58**
